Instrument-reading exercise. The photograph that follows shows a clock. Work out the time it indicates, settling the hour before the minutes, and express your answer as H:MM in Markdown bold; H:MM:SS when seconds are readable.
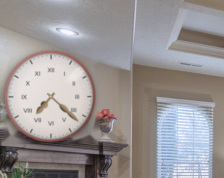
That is **7:22**
